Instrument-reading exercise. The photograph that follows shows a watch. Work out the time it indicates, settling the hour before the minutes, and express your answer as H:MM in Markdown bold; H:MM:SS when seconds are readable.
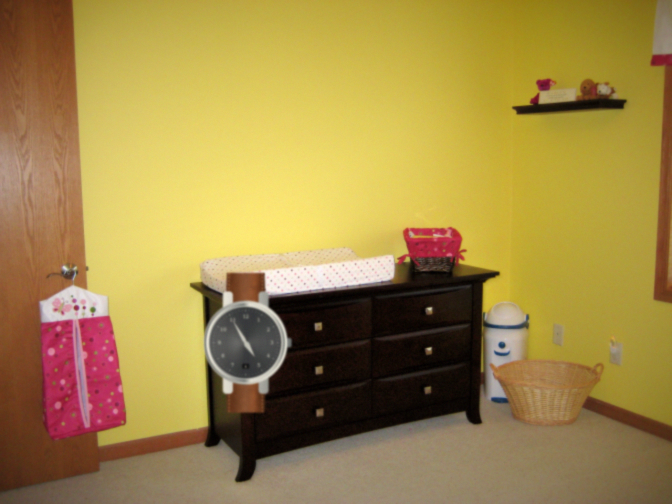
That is **4:55**
